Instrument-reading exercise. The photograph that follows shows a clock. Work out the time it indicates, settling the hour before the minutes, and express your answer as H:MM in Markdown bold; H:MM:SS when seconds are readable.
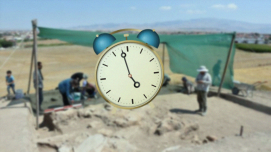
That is **4:58**
